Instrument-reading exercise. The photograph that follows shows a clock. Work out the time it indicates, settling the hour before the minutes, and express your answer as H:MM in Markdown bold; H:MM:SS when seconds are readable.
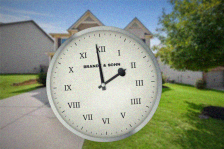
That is **1:59**
